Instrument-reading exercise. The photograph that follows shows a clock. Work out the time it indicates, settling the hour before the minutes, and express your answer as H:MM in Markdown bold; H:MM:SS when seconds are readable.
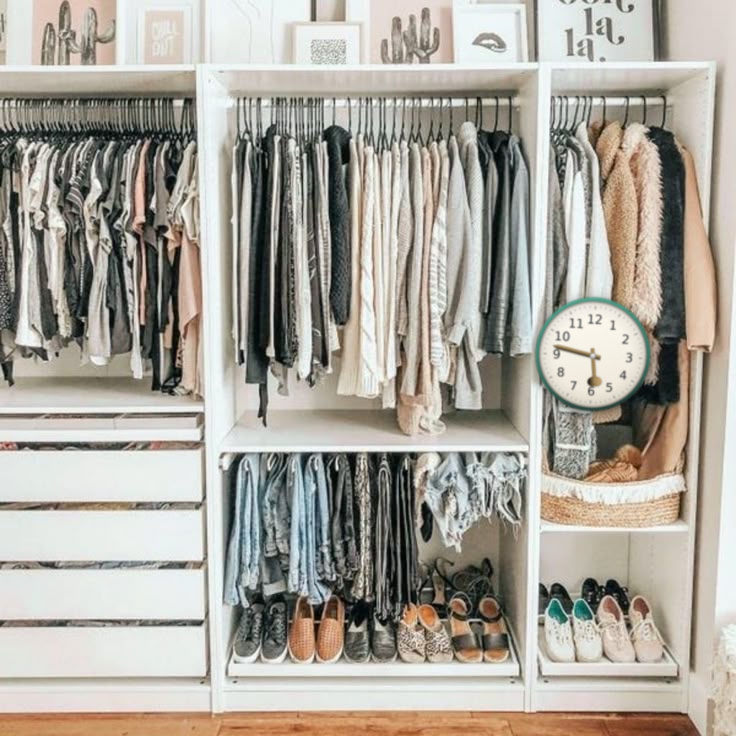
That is **5:47**
